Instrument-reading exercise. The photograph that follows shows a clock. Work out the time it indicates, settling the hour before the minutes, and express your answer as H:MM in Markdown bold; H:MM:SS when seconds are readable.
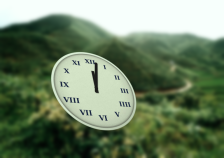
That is **12:02**
